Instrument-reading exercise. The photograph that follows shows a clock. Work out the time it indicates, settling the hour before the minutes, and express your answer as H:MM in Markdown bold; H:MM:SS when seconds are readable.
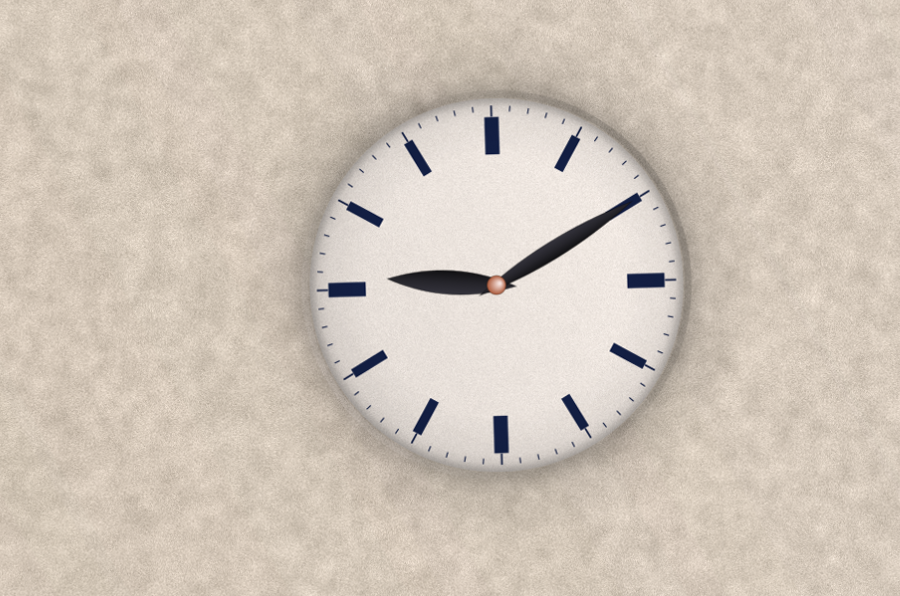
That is **9:10**
